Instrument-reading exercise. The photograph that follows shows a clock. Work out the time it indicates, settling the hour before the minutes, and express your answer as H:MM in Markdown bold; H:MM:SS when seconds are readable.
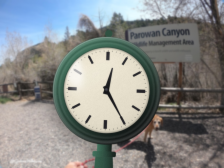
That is **12:25**
